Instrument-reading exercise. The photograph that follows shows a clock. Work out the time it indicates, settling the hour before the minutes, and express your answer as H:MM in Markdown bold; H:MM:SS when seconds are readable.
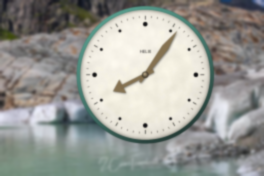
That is **8:06**
